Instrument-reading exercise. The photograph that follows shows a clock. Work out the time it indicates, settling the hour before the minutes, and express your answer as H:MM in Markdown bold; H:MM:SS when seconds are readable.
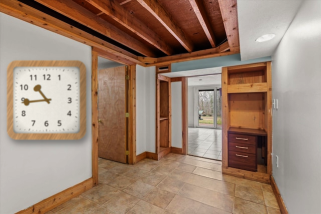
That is **10:44**
